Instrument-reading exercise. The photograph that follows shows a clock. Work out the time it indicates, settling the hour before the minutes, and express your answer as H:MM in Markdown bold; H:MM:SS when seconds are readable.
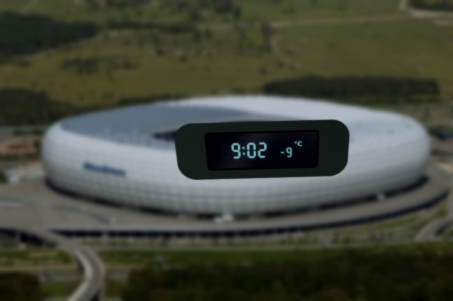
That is **9:02**
